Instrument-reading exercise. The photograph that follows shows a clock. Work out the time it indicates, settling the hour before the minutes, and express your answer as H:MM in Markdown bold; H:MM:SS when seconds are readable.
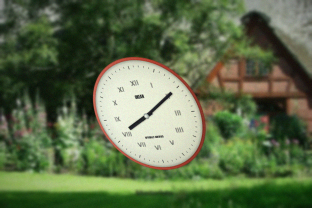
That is **8:10**
